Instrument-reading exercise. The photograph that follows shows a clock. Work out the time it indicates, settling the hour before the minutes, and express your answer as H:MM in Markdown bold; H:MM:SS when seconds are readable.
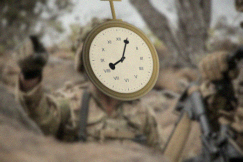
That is **8:04**
